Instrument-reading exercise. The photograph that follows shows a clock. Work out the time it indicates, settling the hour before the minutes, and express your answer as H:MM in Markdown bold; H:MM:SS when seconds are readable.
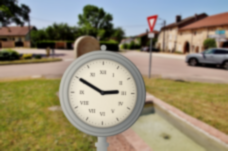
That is **2:50**
